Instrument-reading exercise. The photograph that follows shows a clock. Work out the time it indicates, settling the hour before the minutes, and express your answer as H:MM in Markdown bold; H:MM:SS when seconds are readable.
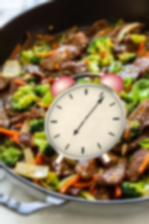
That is **7:06**
